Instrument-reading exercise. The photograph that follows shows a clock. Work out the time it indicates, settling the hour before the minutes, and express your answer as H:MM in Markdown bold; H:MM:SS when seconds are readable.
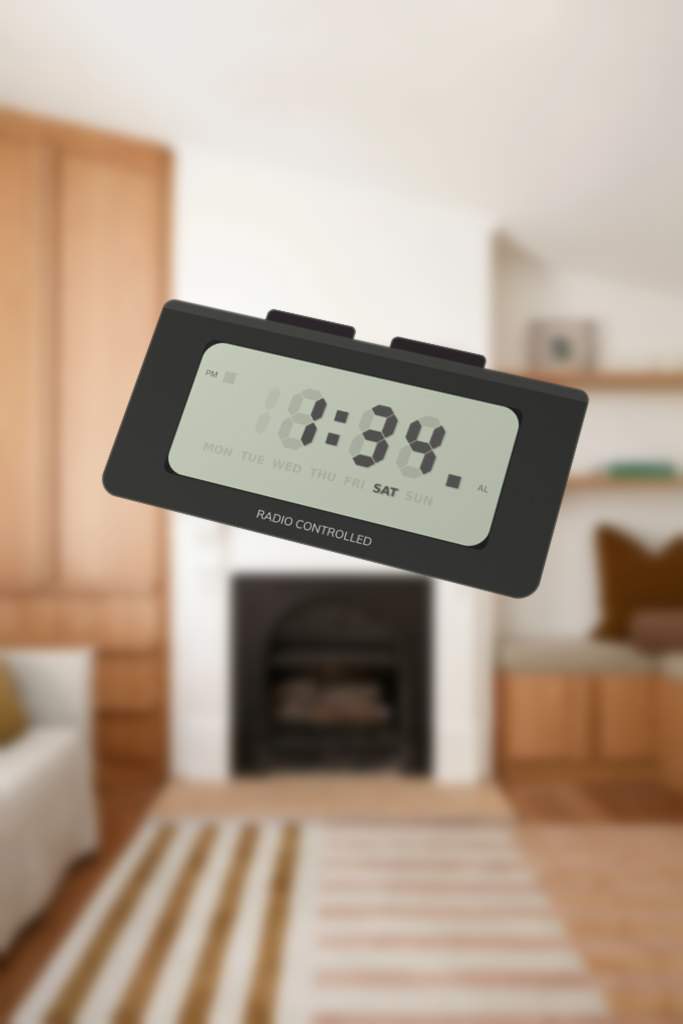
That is **1:34**
